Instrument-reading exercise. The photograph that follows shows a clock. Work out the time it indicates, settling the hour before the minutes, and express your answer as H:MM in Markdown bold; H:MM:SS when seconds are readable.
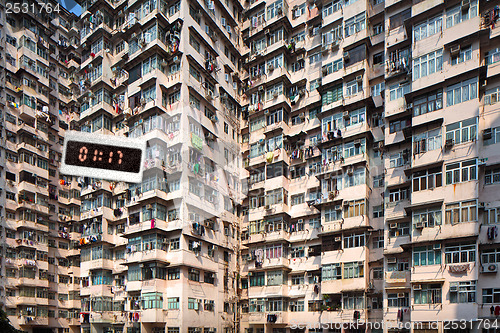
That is **1:17**
